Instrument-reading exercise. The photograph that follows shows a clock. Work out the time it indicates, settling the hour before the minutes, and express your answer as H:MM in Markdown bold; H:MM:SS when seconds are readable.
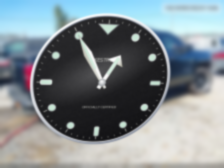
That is **12:55**
